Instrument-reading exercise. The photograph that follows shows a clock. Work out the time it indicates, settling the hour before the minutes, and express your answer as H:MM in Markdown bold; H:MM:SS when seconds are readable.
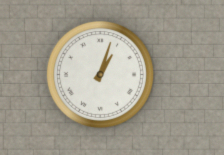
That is **1:03**
